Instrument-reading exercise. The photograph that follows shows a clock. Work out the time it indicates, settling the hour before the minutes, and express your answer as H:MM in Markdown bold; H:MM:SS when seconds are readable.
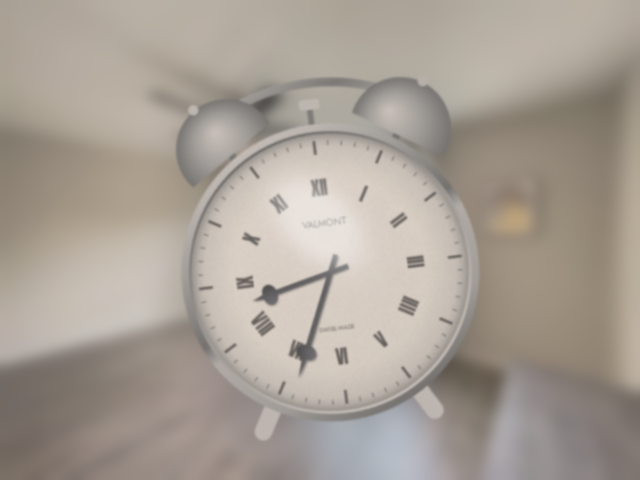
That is **8:34**
